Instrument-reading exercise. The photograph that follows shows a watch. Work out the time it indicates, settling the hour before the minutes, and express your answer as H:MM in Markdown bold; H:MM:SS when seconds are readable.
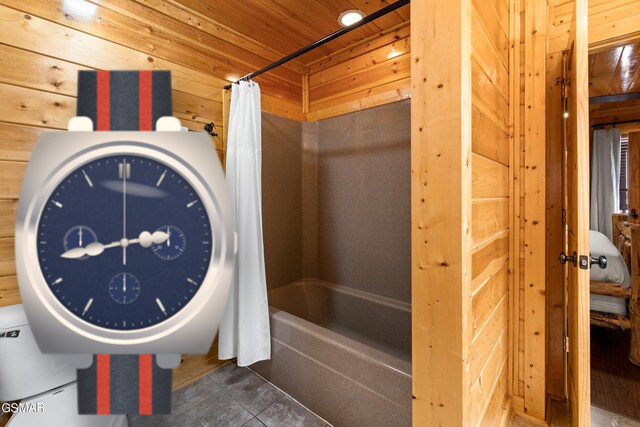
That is **2:43**
